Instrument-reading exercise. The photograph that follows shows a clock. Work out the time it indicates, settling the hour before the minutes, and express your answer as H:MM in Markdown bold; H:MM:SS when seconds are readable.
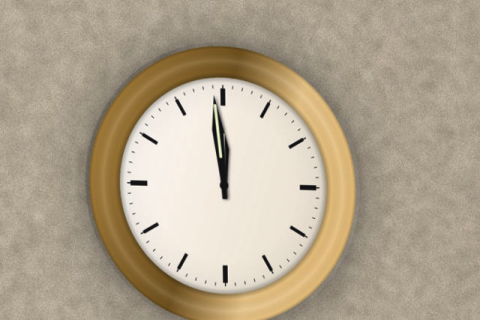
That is **11:59**
